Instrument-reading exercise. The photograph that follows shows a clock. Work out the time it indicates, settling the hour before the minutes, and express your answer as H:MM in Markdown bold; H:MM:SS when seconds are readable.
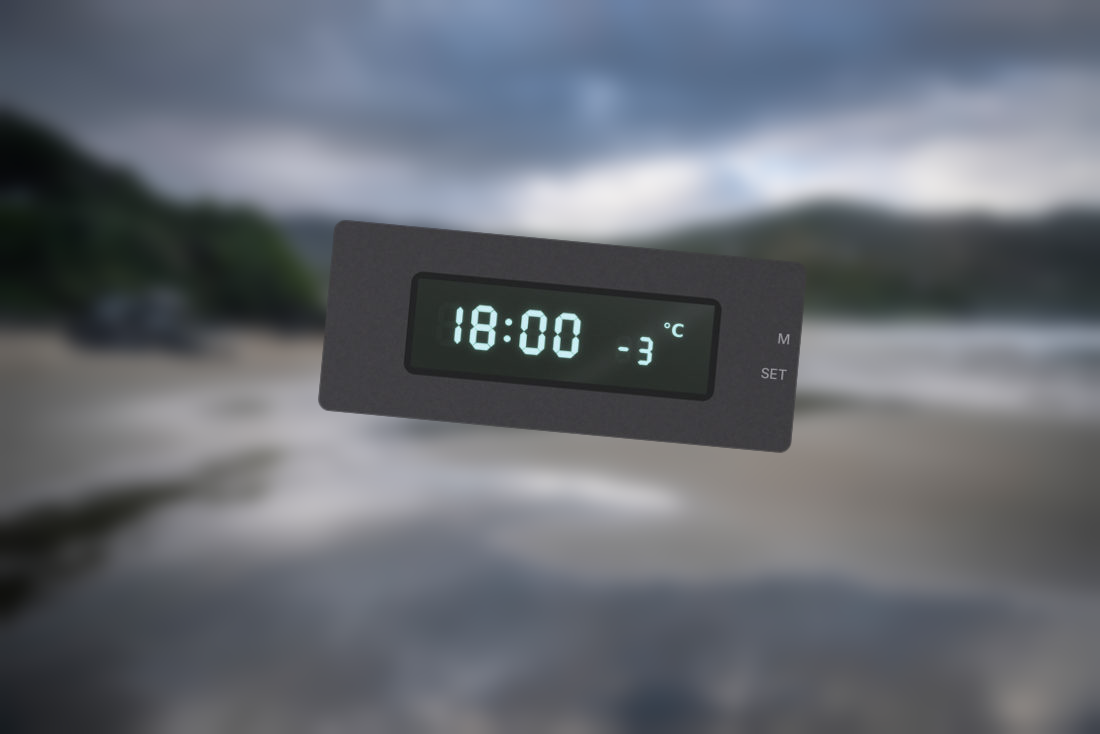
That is **18:00**
